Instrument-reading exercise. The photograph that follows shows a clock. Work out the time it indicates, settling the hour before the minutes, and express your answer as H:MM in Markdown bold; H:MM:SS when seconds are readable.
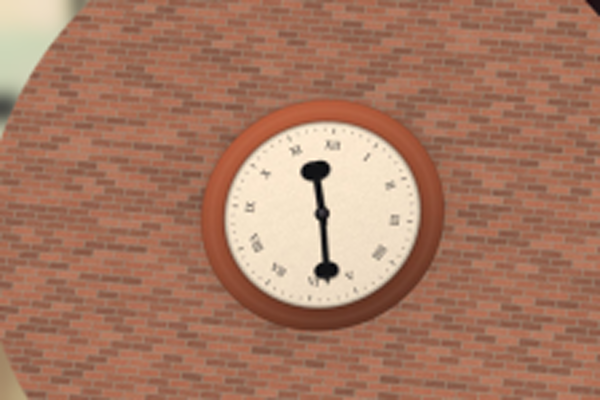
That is **11:28**
